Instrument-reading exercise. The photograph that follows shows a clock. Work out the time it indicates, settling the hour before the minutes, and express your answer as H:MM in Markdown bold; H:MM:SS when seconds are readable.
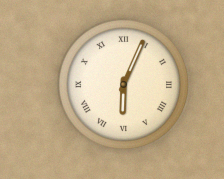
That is **6:04**
